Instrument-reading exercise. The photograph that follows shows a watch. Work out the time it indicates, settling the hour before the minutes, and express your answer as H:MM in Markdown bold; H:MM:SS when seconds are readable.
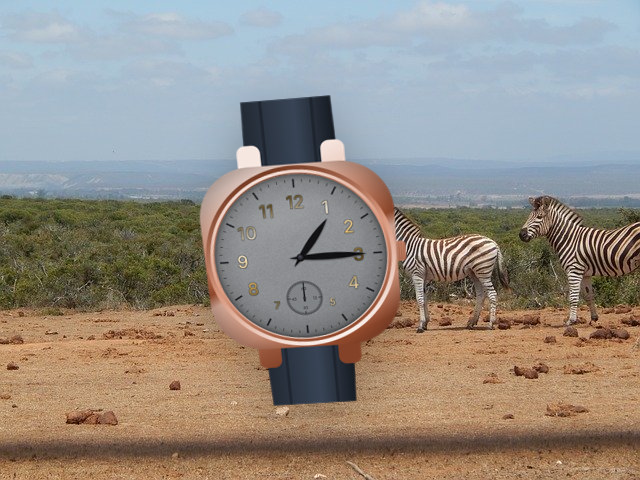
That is **1:15**
